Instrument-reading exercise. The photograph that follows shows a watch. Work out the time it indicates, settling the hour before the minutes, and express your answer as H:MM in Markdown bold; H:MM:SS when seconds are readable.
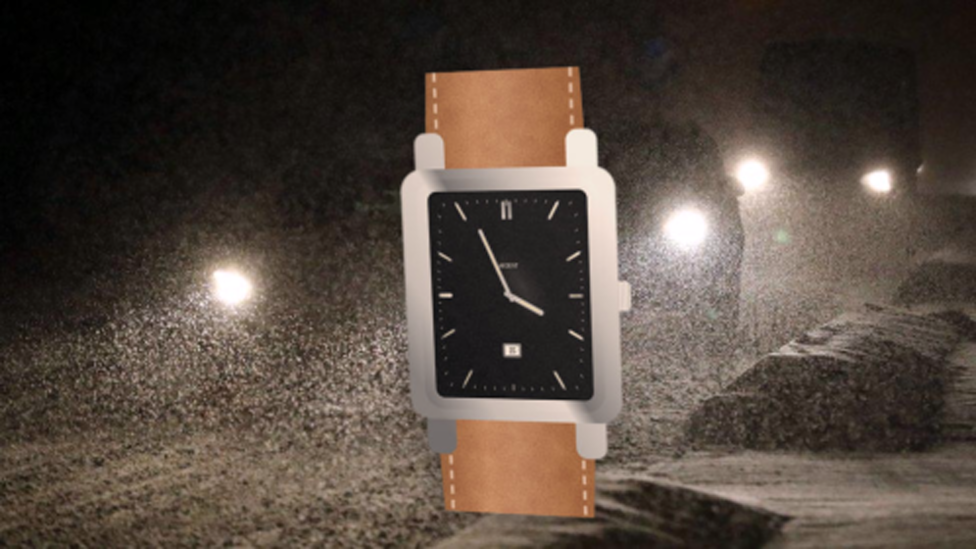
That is **3:56**
